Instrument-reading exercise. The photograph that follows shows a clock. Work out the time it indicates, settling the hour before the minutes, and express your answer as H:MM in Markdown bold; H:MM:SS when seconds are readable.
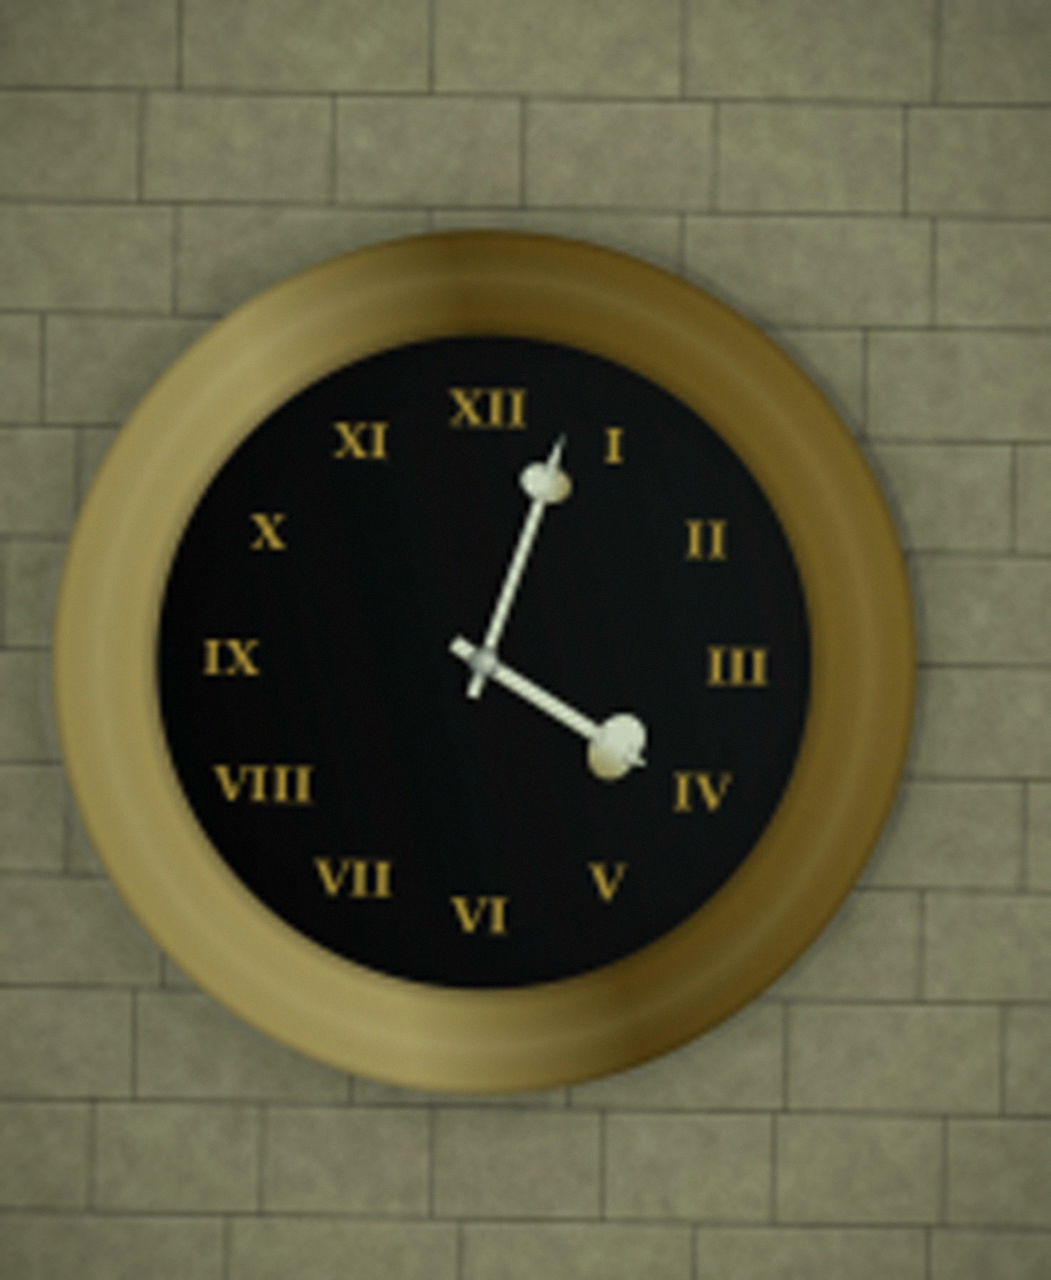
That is **4:03**
